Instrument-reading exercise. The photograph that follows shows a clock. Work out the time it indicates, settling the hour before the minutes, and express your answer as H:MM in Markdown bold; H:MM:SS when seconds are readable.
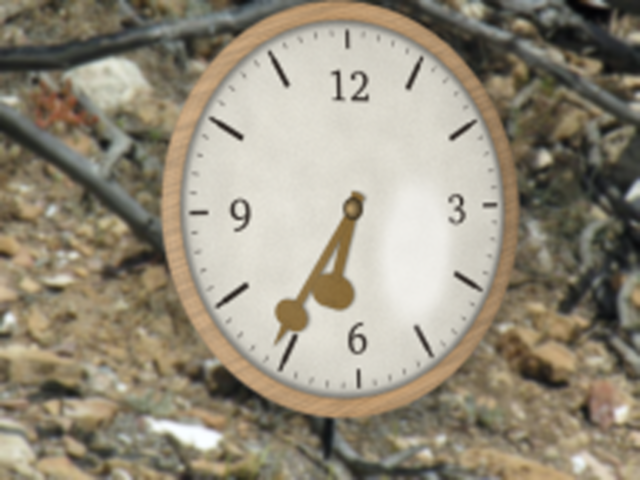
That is **6:36**
